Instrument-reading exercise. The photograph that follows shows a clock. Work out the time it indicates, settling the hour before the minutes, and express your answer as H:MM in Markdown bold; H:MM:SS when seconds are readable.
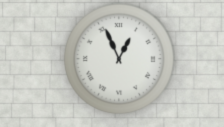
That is **12:56**
